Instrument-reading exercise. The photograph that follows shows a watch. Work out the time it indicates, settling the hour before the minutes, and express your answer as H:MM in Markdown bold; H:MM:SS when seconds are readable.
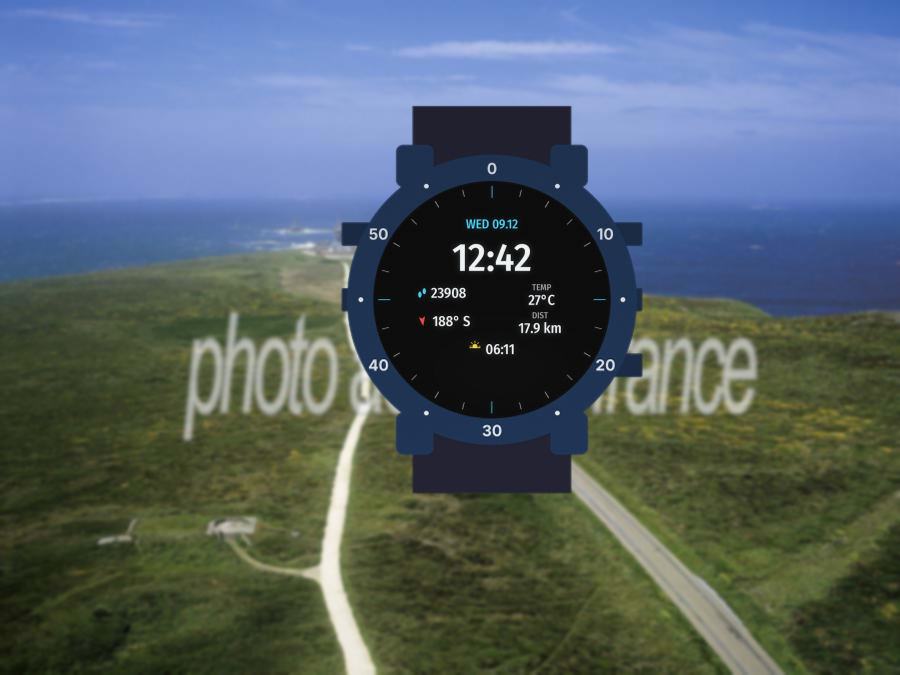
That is **12:42**
